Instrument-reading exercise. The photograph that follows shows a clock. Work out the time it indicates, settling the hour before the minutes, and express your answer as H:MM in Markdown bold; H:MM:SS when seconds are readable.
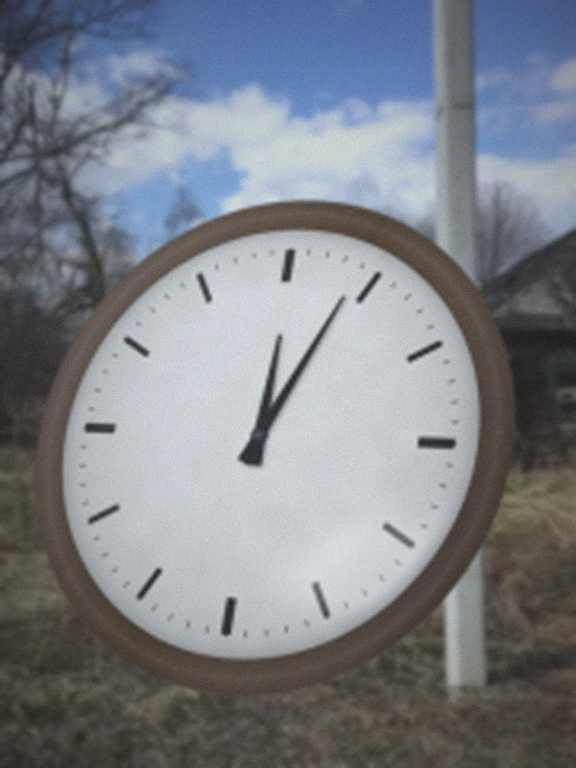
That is **12:04**
